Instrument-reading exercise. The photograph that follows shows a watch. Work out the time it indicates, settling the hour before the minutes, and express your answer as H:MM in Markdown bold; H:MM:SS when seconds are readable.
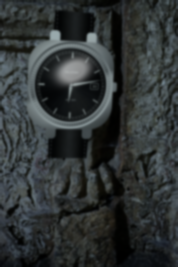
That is **6:13**
